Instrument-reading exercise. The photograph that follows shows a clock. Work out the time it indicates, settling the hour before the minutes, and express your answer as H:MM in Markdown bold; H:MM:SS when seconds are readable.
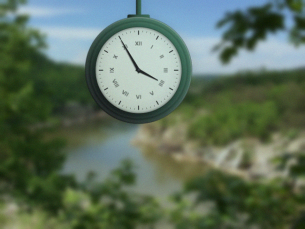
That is **3:55**
